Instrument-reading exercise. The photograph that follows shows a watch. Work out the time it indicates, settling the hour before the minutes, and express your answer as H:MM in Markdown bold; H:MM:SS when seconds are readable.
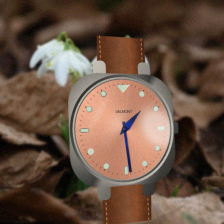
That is **1:29**
